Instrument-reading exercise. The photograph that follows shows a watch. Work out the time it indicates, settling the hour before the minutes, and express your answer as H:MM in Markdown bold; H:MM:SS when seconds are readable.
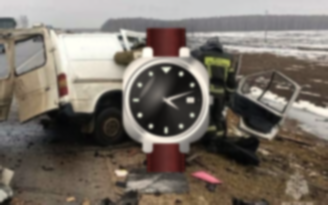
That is **4:12**
